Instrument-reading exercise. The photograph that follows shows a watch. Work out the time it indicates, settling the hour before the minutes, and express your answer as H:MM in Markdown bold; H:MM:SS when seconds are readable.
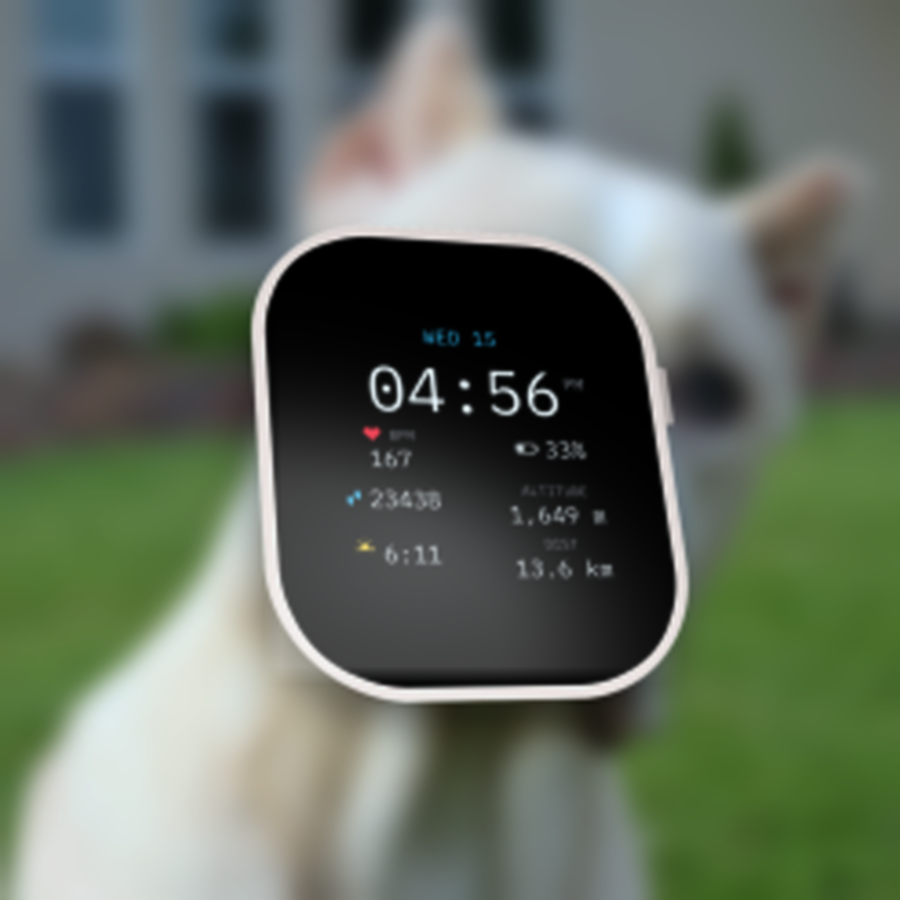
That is **4:56**
